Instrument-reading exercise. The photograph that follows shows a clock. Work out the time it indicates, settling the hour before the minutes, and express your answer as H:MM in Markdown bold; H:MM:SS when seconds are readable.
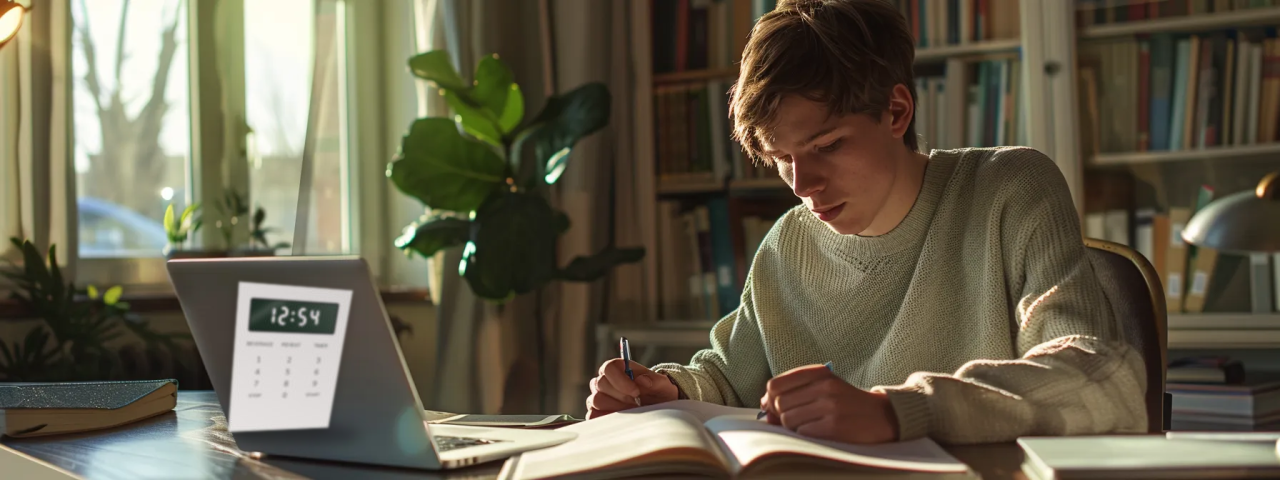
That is **12:54**
